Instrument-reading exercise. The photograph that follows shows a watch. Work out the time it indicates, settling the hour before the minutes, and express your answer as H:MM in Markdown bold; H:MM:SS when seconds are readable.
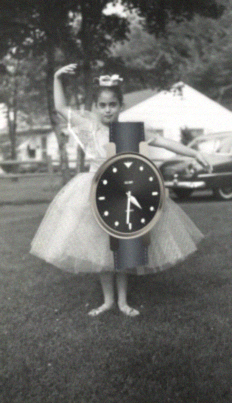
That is **4:31**
